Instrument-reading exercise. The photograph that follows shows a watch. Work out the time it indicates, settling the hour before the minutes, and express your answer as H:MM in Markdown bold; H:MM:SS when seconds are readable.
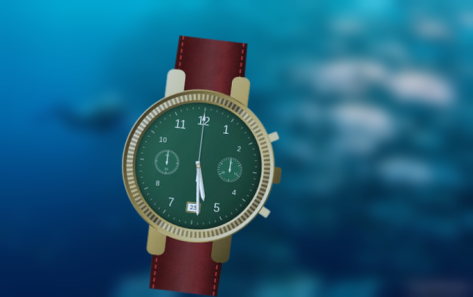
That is **5:29**
